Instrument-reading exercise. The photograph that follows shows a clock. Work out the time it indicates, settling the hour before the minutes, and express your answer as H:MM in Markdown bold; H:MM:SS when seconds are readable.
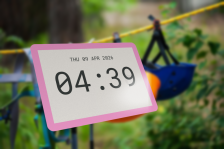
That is **4:39**
